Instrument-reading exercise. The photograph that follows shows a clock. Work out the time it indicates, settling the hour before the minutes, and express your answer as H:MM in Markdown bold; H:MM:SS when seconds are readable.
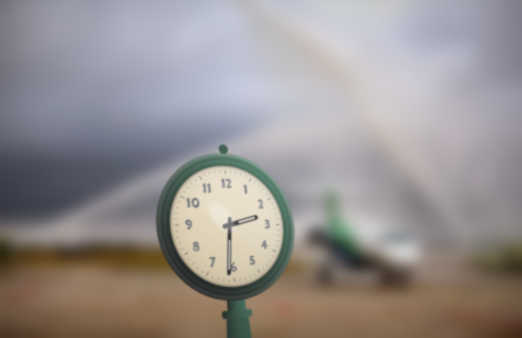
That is **2:31**
